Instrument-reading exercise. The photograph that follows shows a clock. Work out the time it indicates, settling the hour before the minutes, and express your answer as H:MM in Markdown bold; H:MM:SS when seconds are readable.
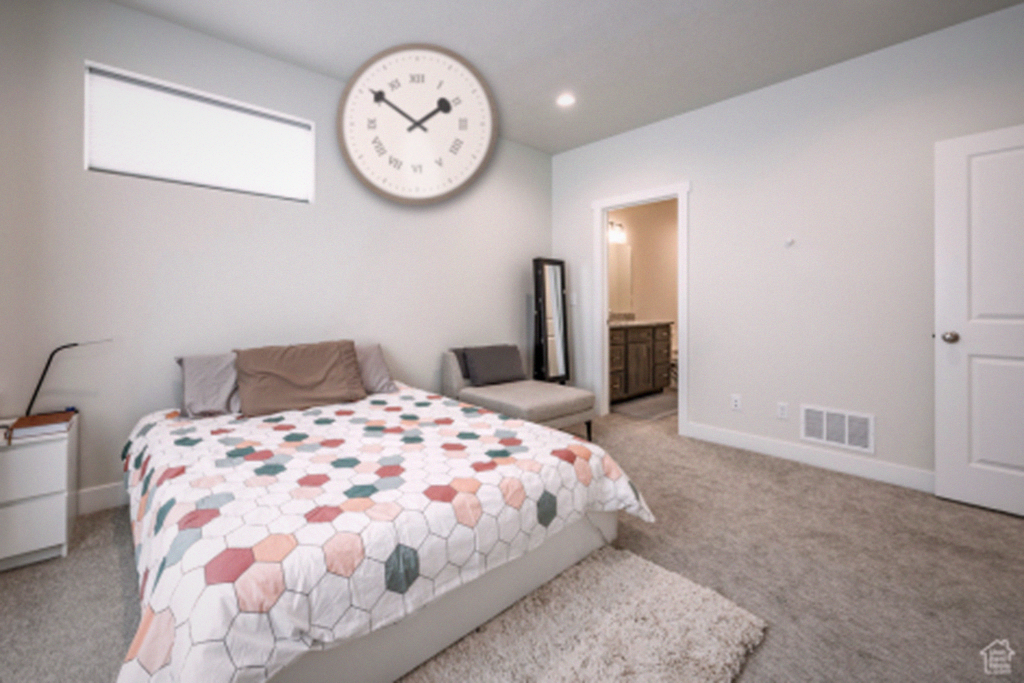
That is **1:51**
